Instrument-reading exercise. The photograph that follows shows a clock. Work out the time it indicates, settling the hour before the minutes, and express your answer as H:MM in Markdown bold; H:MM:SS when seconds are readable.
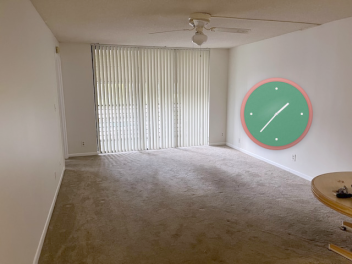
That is **1:37**
